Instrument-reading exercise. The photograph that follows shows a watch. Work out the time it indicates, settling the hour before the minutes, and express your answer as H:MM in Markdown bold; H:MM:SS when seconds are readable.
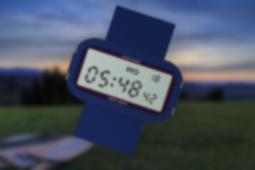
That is **5:48**
